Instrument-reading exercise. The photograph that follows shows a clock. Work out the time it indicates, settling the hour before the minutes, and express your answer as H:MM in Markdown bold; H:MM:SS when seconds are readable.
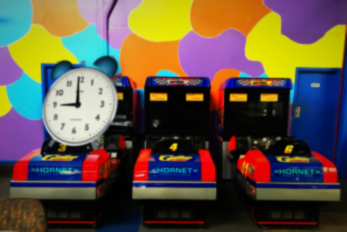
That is **8:59**
